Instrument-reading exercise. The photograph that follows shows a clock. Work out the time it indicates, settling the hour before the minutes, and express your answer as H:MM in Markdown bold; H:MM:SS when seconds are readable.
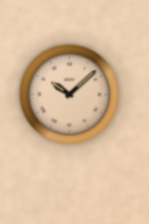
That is **10:08**
